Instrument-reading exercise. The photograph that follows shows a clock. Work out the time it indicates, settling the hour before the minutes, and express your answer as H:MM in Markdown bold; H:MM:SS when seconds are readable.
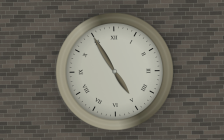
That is **4:55**
